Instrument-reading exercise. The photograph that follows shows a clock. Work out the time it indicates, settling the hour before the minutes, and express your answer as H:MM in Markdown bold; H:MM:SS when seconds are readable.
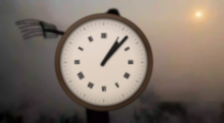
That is **1:07**
